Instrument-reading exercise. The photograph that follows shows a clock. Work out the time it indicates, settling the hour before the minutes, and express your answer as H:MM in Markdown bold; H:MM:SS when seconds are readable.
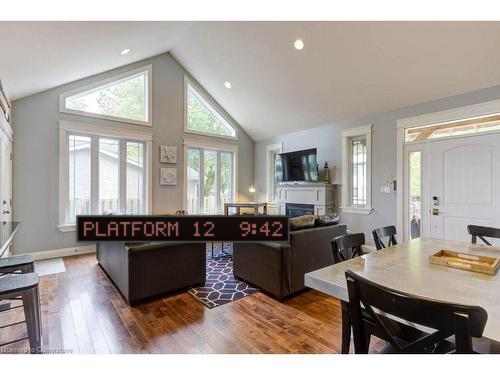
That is **9:42**
